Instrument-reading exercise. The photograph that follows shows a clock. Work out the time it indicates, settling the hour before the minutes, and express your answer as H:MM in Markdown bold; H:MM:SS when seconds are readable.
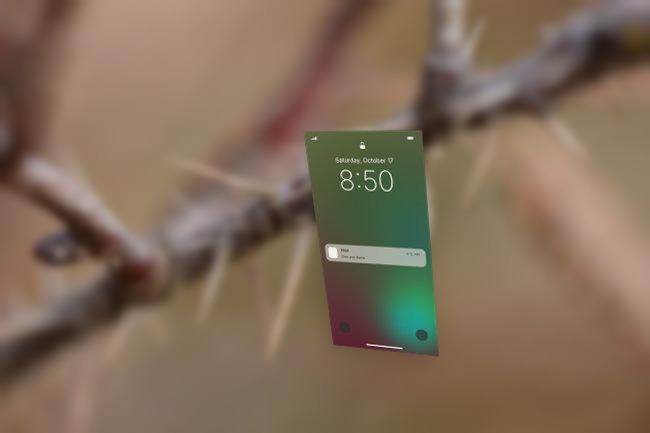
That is **8:50**
